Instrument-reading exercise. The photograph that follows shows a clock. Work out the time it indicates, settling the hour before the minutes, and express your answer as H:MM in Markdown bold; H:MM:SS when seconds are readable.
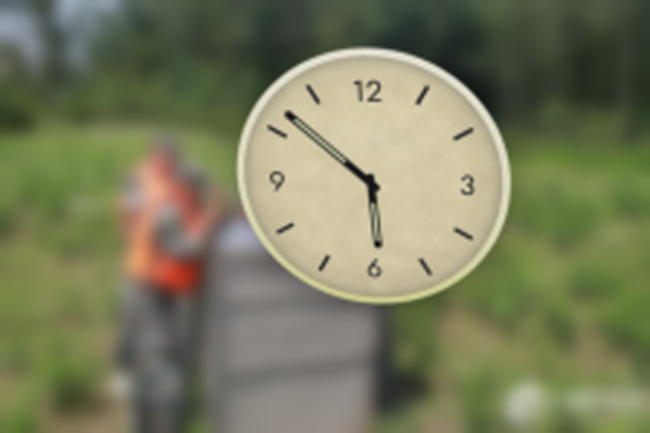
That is **5:52**
